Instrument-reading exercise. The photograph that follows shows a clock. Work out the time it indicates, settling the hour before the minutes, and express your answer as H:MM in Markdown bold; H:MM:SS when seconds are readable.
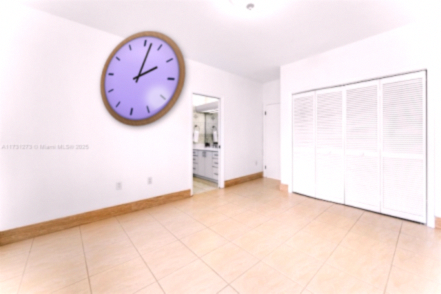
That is **2:02**
